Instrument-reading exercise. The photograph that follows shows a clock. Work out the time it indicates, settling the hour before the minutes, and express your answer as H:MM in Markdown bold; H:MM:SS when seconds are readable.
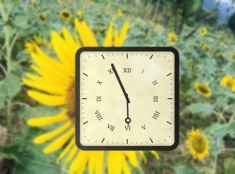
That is **5:56**
